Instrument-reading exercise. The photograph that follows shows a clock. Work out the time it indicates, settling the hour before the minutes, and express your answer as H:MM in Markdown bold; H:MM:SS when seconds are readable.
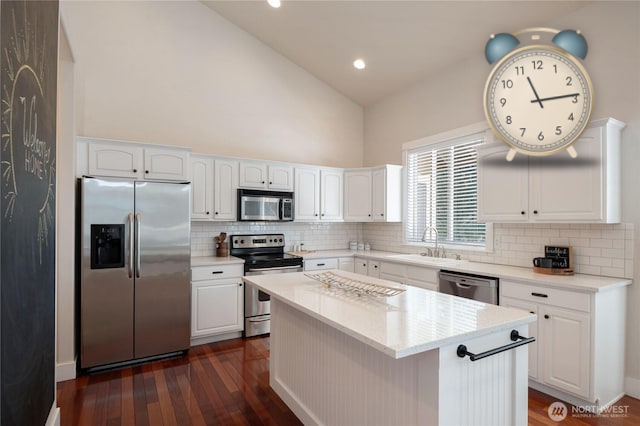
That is **11:14**
